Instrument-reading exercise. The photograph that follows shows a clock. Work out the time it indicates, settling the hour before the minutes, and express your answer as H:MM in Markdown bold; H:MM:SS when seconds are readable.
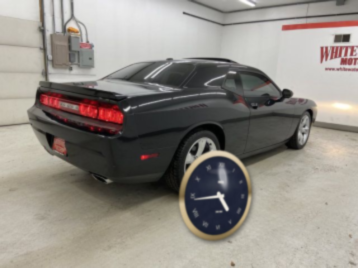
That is **4:44**
